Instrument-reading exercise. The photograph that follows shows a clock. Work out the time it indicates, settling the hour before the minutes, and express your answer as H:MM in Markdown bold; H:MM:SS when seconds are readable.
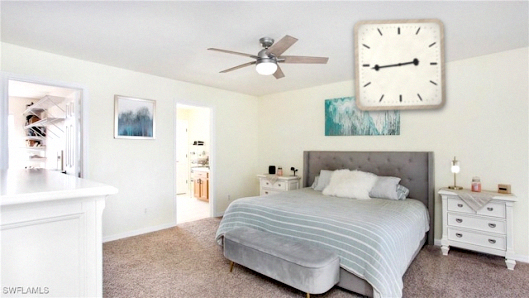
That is **2:44**
